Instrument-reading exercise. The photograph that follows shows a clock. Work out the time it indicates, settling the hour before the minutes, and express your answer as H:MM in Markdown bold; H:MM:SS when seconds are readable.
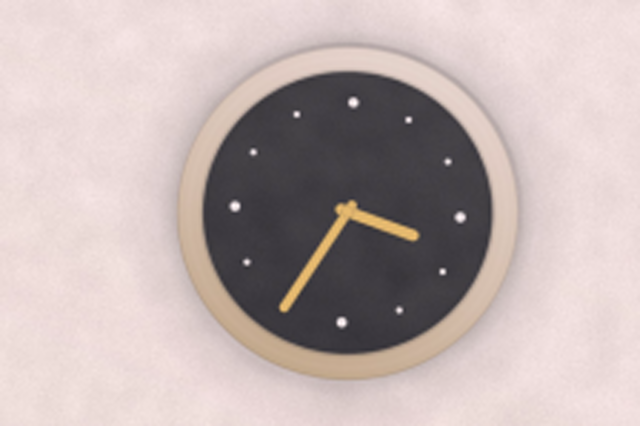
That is **3:35**
